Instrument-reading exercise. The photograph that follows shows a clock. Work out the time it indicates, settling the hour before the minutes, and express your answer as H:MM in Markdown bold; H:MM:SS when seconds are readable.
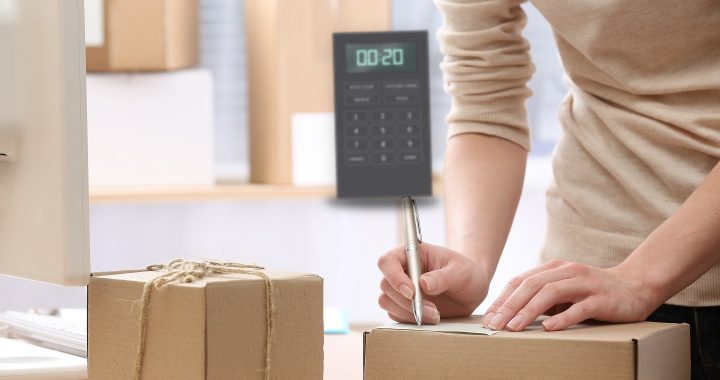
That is **0:20**
